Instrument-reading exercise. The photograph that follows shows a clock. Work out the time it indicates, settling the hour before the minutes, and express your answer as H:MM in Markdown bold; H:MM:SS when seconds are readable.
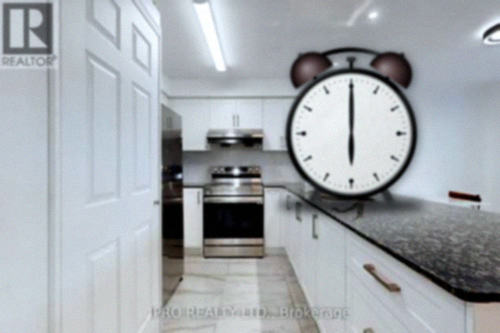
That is **6:00**
